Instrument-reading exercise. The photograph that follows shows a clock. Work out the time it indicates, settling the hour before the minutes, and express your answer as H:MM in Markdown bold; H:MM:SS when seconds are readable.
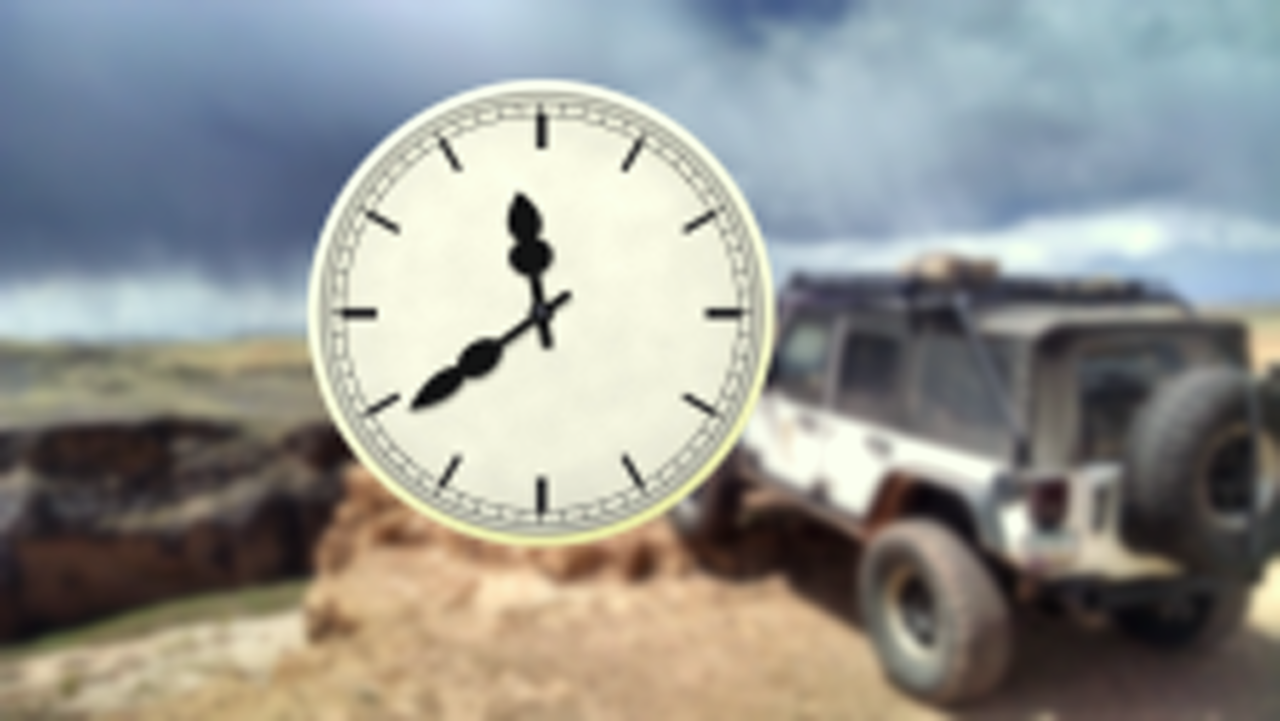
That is **11:39**
